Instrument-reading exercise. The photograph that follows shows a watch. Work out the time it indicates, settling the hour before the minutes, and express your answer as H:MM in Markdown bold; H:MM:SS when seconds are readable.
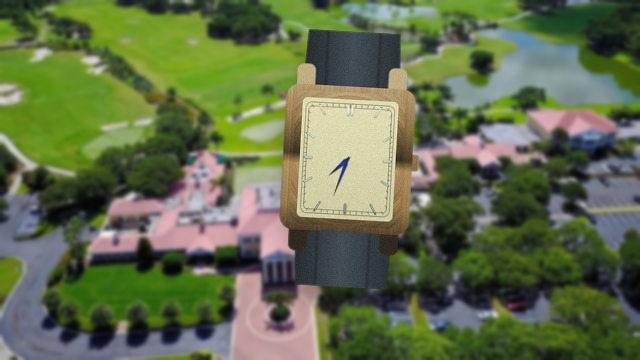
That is **7:33**
